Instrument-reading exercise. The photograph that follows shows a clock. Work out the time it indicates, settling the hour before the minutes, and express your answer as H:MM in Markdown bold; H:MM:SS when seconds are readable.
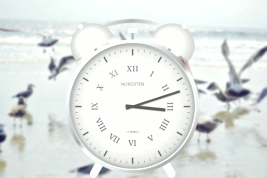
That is **3:12**
